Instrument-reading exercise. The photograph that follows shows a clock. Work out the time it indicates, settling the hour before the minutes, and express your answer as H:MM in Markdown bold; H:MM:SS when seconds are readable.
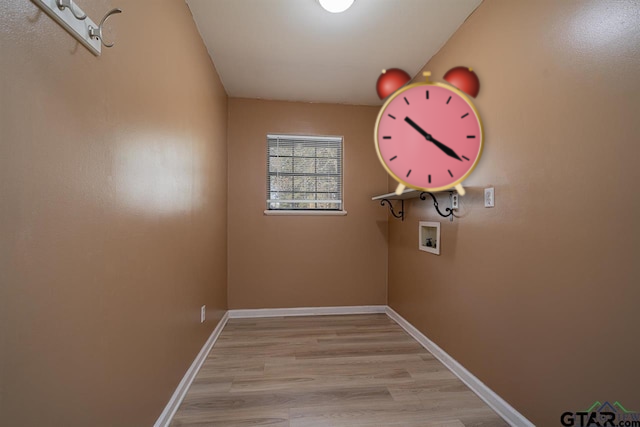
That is **10:21**
